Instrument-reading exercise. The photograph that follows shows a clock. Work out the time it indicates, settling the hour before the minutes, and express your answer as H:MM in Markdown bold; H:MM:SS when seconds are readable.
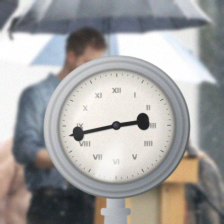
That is **2:43**
